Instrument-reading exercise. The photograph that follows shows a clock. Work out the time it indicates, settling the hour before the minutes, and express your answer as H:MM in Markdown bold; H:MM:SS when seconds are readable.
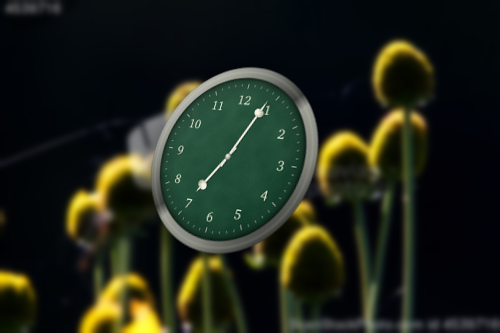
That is **7:04**
